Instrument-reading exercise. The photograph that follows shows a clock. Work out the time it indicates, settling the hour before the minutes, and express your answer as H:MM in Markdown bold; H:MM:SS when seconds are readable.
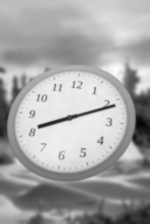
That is **8:11**
